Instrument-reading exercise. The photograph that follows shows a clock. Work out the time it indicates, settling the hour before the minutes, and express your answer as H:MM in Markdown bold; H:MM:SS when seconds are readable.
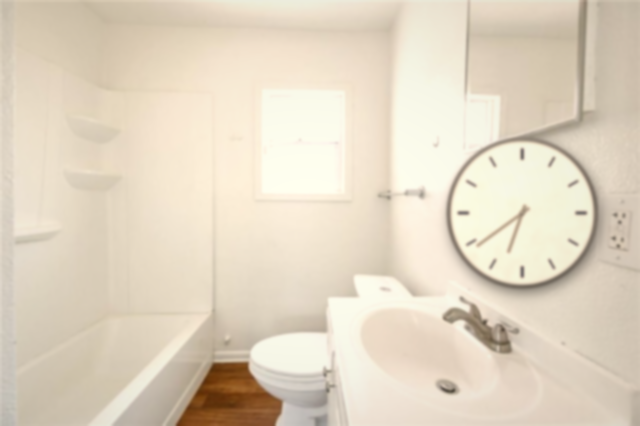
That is **6:39**
